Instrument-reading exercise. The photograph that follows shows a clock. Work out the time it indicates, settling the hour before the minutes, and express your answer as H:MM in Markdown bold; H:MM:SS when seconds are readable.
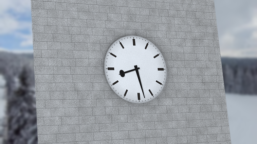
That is **8:28**
